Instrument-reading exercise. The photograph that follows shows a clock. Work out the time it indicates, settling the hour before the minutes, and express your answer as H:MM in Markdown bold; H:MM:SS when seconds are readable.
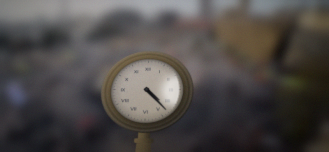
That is **4:23**
